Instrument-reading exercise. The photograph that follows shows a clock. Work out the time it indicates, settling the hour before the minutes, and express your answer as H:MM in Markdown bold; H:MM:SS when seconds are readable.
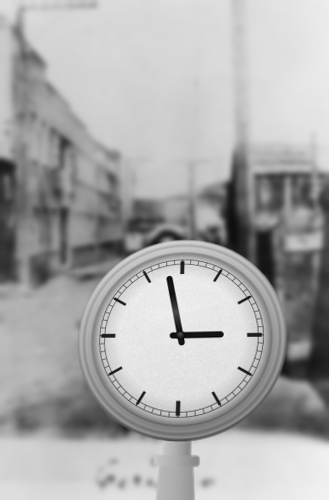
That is **2:58**
